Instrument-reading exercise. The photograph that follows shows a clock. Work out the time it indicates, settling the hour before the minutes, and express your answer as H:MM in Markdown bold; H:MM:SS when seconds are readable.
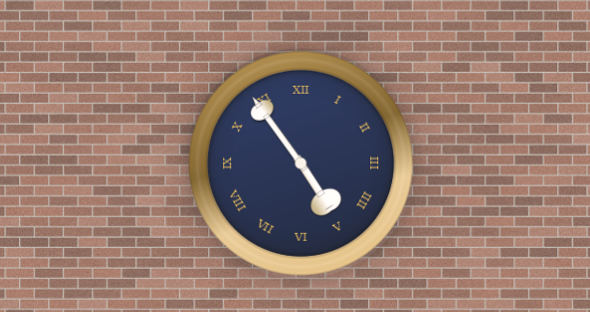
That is **4:54**
